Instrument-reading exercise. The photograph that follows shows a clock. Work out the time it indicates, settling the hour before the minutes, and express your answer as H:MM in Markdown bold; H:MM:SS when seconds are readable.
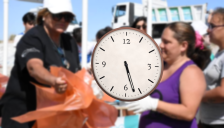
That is **5:27**
